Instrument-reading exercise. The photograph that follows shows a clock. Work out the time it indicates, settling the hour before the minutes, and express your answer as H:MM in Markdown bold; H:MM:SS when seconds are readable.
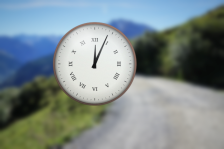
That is **12:04**
